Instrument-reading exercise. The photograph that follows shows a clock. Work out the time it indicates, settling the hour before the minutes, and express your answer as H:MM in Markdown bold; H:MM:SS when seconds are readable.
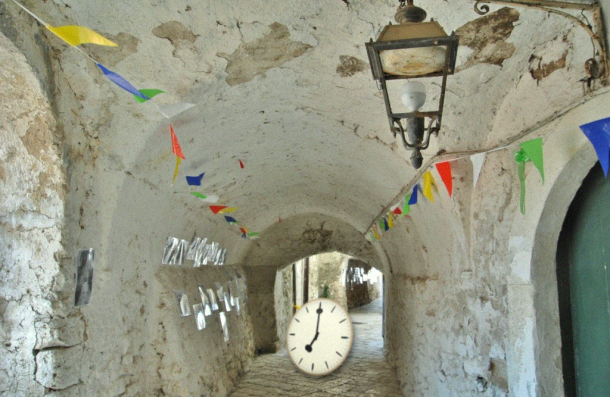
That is **7:00**
